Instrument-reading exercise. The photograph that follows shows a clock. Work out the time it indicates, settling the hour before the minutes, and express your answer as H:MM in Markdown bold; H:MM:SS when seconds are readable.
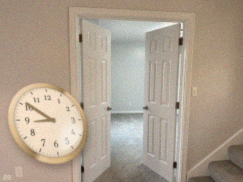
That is **8:51**
